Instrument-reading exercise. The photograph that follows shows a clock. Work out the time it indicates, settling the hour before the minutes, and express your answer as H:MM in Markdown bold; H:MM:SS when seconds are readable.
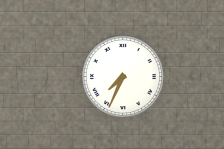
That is **7:34**
